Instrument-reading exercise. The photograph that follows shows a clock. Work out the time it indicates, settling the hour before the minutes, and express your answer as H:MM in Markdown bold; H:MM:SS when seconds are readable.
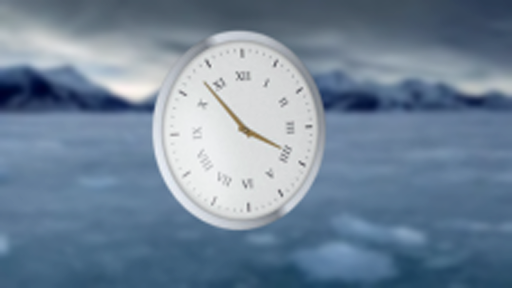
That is **3:53**
